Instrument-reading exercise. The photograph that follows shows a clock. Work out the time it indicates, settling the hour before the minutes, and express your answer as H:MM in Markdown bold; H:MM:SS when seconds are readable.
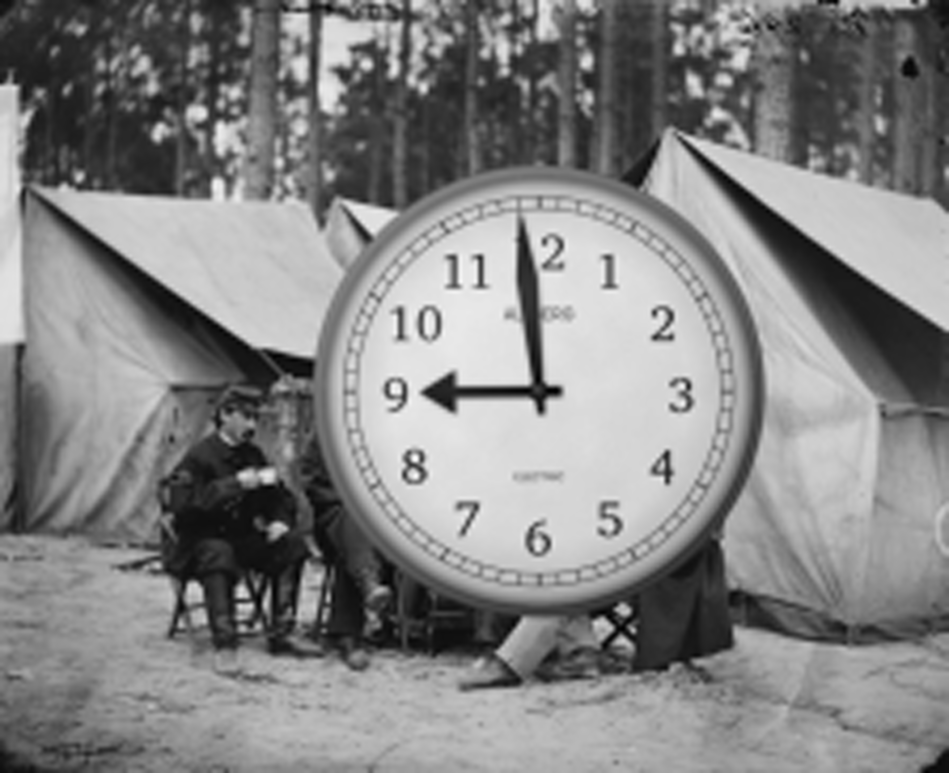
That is **8:59**
